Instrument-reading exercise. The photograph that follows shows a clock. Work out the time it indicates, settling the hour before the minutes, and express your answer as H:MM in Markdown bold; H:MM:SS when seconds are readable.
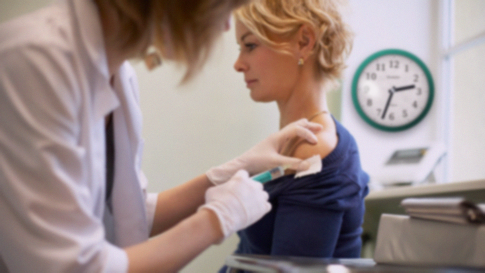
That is **2:33**
